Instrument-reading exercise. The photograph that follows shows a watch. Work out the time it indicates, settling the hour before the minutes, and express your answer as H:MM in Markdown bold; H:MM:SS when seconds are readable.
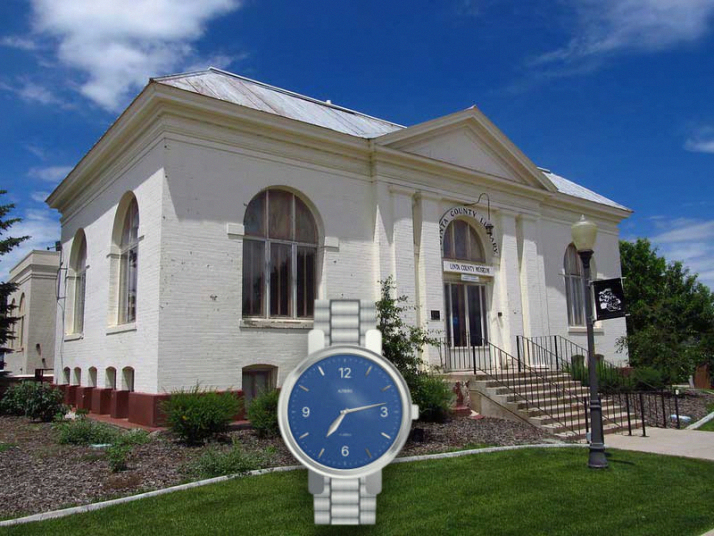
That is **7:13**
